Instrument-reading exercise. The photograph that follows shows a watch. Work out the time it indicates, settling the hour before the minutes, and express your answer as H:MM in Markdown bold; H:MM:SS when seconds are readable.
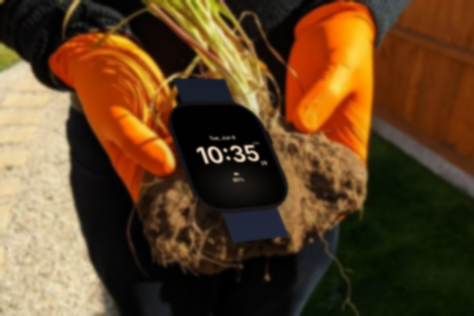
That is **10:35**
